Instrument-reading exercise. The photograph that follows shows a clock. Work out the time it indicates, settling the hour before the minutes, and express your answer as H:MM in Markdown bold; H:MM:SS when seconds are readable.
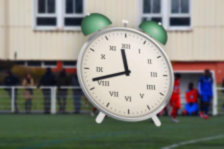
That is **11:42**
